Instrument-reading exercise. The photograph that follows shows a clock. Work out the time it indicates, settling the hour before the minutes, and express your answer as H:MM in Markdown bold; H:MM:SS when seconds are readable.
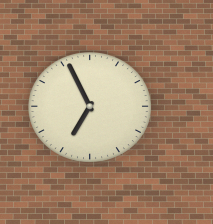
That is **6:56**
